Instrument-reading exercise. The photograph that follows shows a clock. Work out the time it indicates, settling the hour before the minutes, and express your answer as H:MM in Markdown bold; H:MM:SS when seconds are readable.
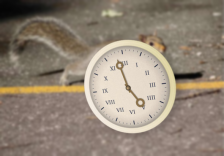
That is **4:58**
